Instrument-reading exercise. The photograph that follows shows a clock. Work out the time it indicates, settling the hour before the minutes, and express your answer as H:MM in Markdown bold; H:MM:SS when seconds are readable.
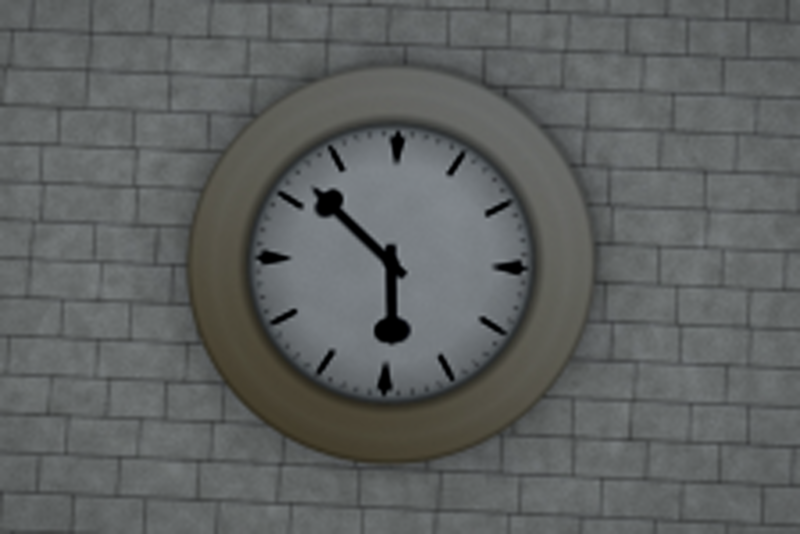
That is **5:52**
